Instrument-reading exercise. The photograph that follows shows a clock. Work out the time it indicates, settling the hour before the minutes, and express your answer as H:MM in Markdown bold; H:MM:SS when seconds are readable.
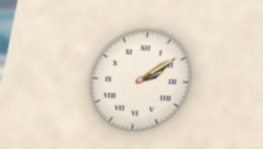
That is **2:09**
